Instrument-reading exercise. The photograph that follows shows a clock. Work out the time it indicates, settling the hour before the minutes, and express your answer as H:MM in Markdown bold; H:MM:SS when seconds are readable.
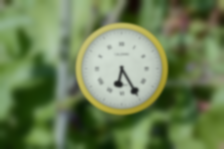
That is **6:25**
